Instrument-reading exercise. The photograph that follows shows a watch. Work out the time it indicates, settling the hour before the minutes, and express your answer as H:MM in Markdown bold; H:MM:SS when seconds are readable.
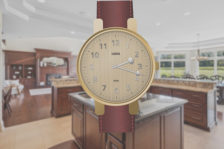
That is **2:18**
